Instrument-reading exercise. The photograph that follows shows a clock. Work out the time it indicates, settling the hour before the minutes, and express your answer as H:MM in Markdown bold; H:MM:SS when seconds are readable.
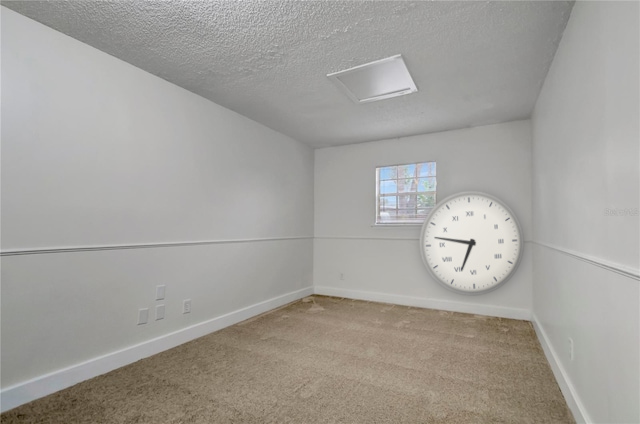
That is **6:47**
